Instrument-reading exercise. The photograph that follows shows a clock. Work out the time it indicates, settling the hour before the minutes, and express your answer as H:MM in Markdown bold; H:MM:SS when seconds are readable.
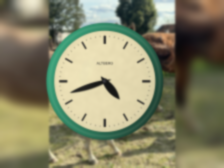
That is **4:42**
